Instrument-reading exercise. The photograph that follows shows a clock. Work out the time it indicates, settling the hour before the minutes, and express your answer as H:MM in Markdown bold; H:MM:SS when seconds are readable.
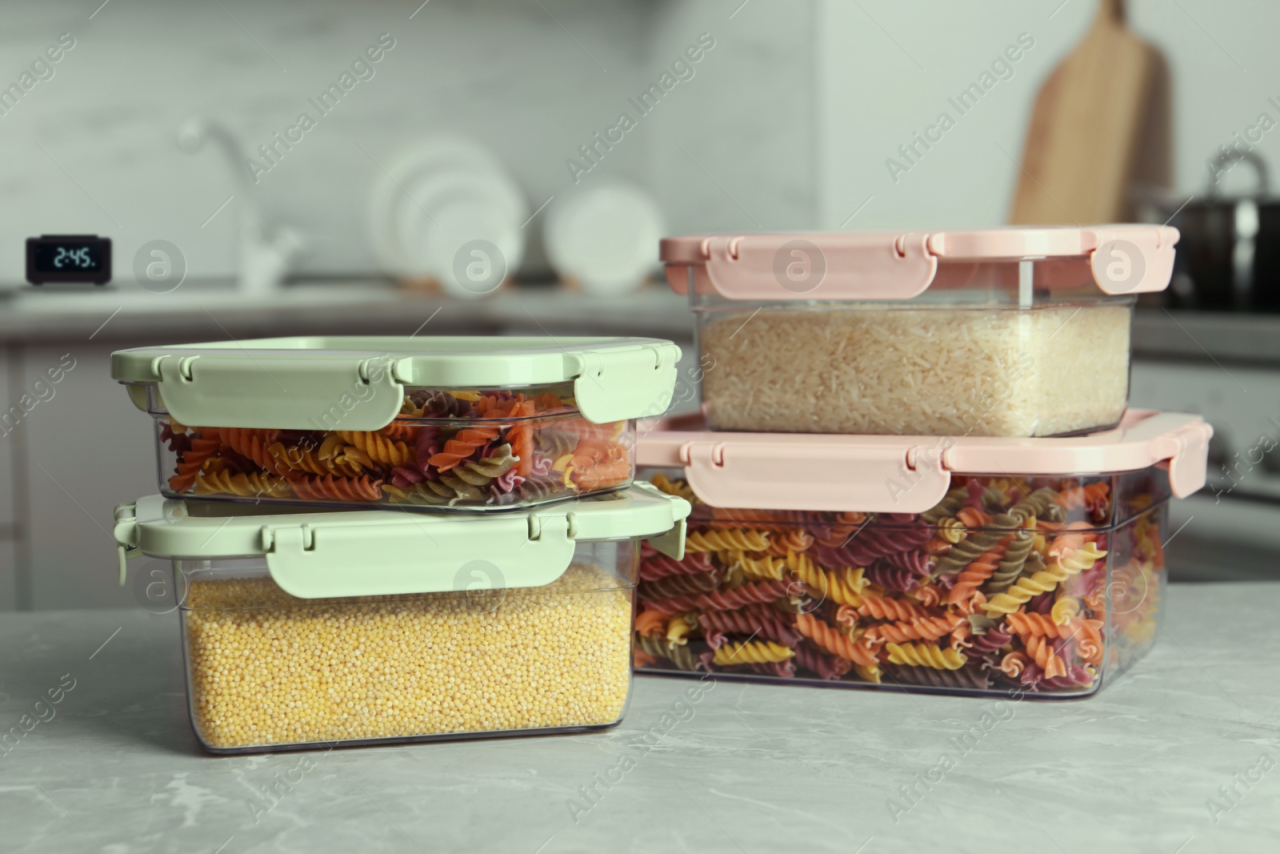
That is **2:45**
